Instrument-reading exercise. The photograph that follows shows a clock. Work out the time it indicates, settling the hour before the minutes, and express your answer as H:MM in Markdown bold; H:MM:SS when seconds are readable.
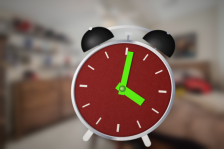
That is **4:01**
